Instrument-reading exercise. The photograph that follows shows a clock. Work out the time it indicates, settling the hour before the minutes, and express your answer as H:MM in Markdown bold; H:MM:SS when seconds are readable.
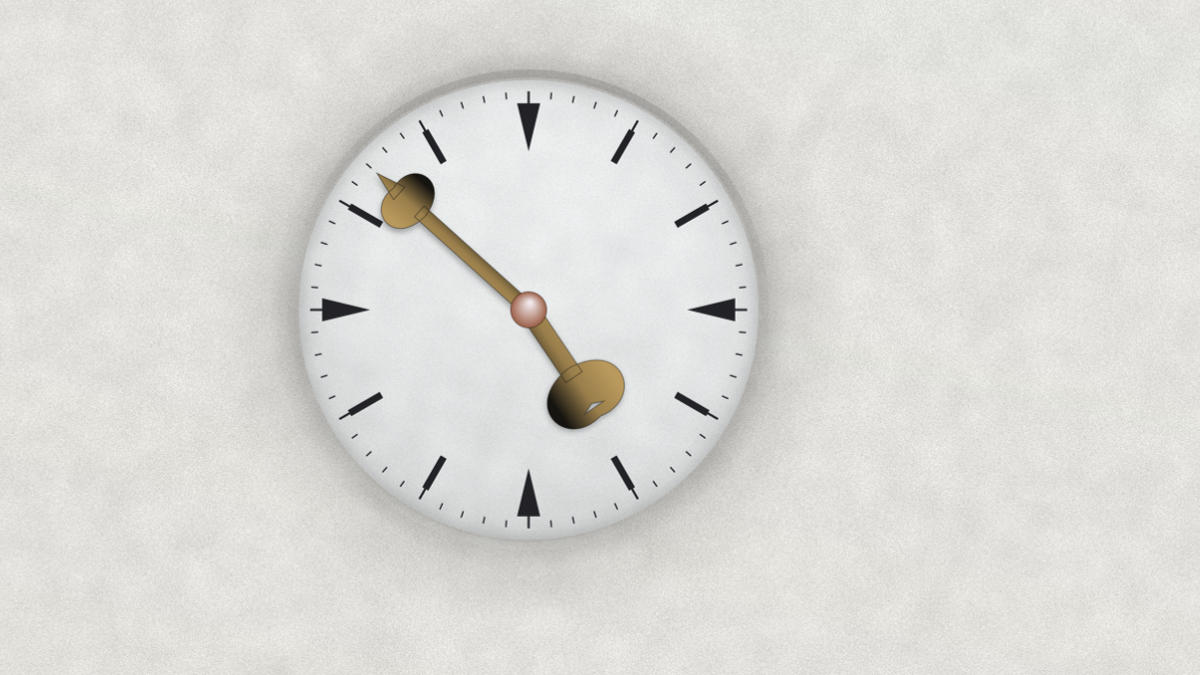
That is **4:52**
